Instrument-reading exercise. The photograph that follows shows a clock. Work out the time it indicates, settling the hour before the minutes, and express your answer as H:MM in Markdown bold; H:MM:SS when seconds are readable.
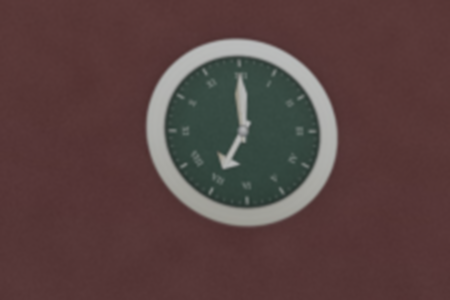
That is **7:00**
